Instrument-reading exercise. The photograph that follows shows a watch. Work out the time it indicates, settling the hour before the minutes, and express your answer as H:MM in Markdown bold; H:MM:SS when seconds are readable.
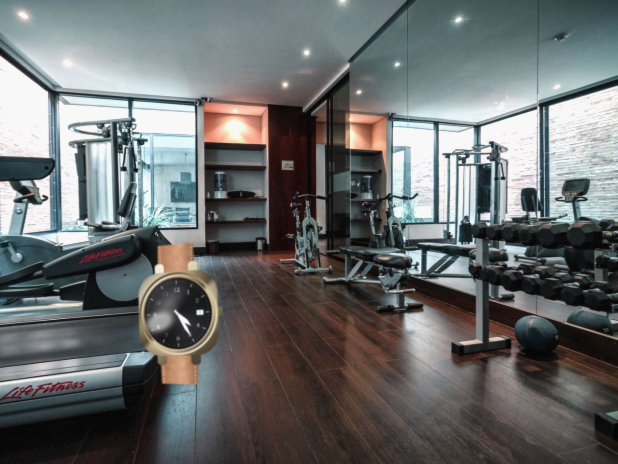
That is **4:25**
